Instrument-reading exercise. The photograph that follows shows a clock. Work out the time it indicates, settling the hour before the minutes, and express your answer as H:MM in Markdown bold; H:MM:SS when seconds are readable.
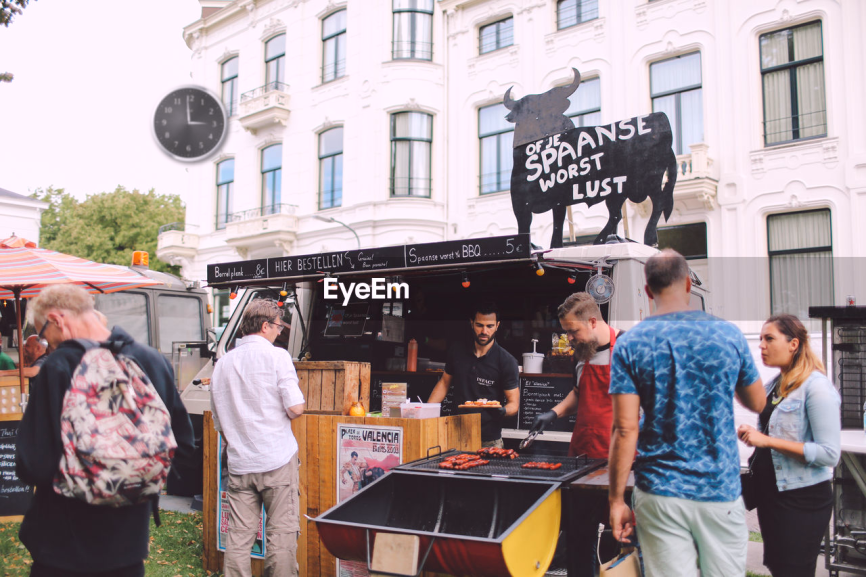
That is **2:59**
